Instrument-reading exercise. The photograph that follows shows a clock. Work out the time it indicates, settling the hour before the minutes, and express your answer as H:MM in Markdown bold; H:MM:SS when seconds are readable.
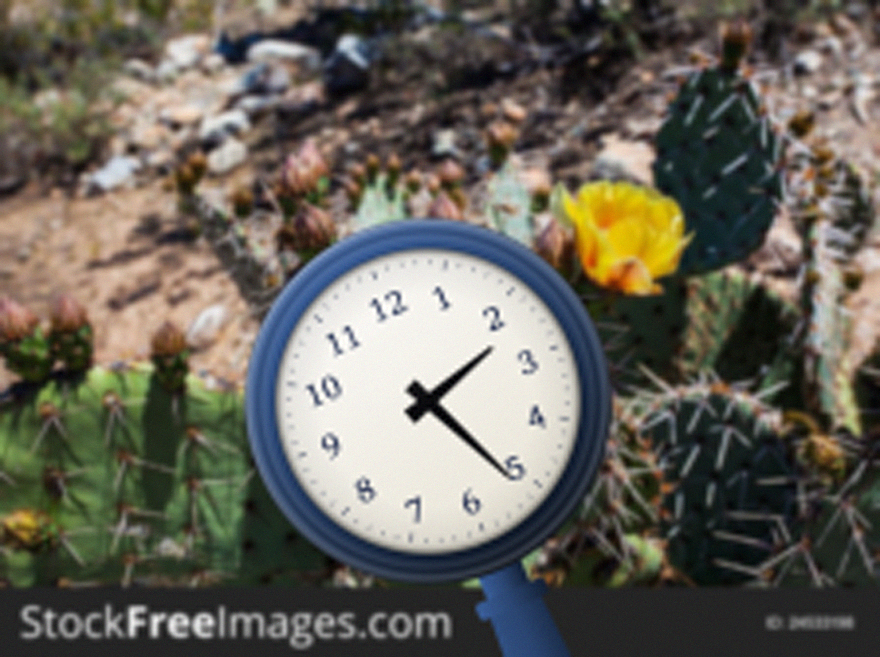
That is **2:26**
